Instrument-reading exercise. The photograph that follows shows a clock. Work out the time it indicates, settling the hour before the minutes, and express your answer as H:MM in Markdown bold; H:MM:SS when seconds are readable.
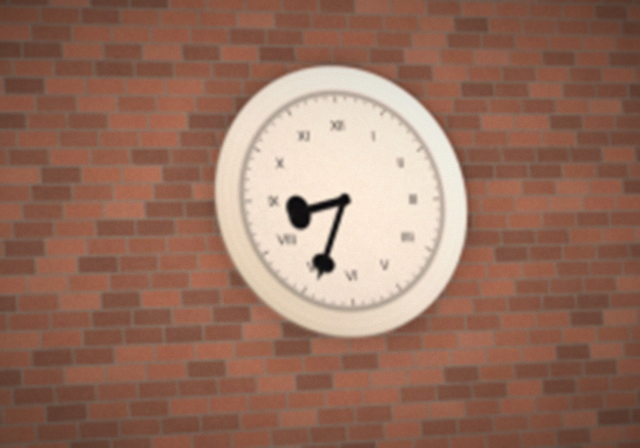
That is **8:34**
